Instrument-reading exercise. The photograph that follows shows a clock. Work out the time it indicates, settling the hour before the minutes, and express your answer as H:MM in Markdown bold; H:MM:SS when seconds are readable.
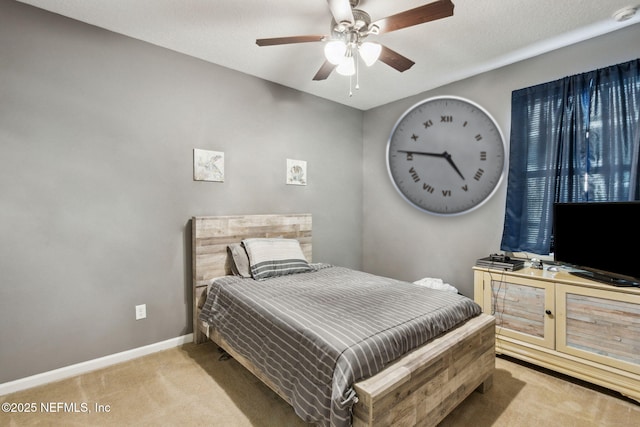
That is **4:46**
